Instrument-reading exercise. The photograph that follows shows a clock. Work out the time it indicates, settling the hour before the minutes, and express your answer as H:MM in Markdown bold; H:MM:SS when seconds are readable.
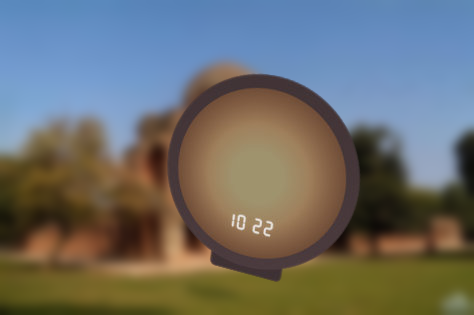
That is **10:22**
